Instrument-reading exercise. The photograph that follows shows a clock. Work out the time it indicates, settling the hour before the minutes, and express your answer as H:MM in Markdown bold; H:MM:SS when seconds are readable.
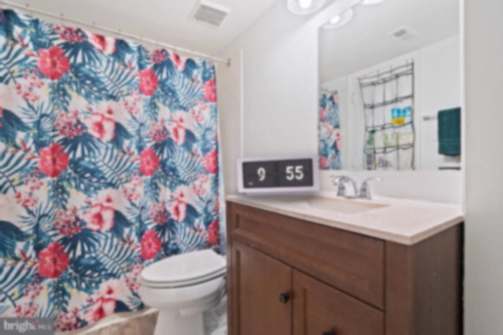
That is **9:55**
